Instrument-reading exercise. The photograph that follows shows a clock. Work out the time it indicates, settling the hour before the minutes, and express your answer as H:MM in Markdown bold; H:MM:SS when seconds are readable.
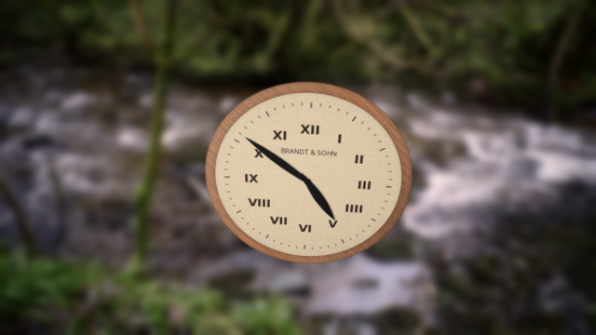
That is **4:51**
